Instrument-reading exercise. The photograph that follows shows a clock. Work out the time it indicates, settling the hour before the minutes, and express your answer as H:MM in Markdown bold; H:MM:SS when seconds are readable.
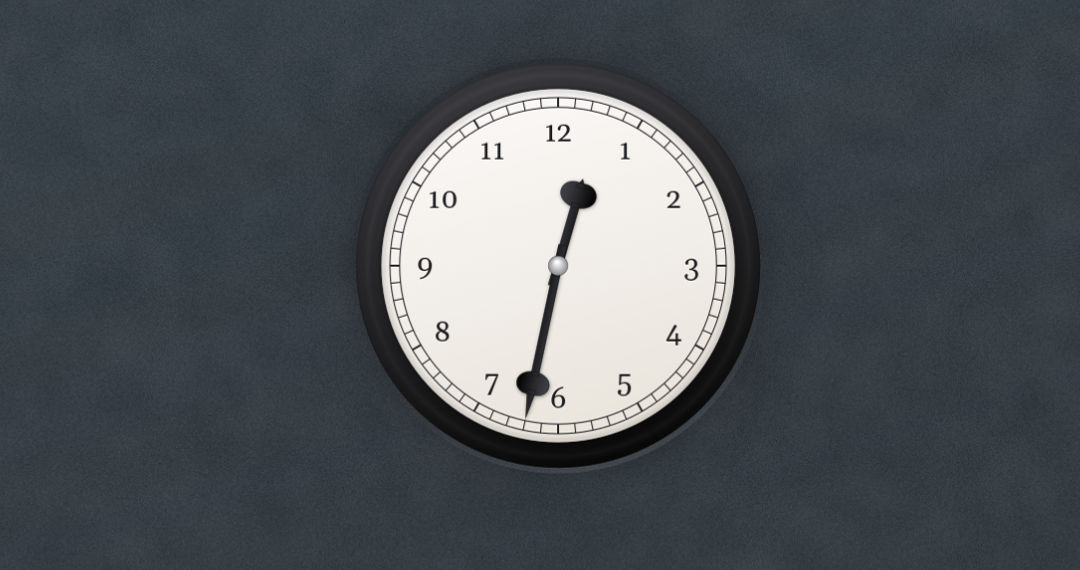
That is **12:32**
